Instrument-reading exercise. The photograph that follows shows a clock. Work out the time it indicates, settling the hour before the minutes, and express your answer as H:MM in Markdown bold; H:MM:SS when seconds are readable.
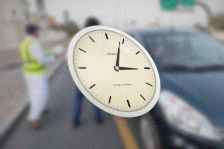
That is **3:04**
